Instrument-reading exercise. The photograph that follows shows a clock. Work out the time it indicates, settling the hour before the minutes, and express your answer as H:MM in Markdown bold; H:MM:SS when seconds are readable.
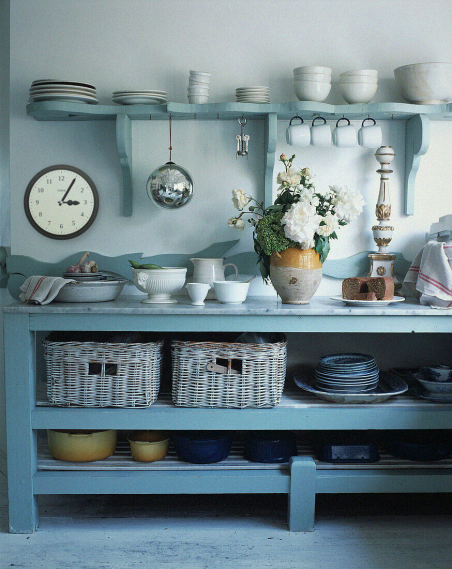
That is **3:05**
